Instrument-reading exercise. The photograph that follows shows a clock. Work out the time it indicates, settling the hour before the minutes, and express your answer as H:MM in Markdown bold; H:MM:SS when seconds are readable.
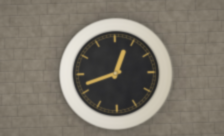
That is **12:42**
